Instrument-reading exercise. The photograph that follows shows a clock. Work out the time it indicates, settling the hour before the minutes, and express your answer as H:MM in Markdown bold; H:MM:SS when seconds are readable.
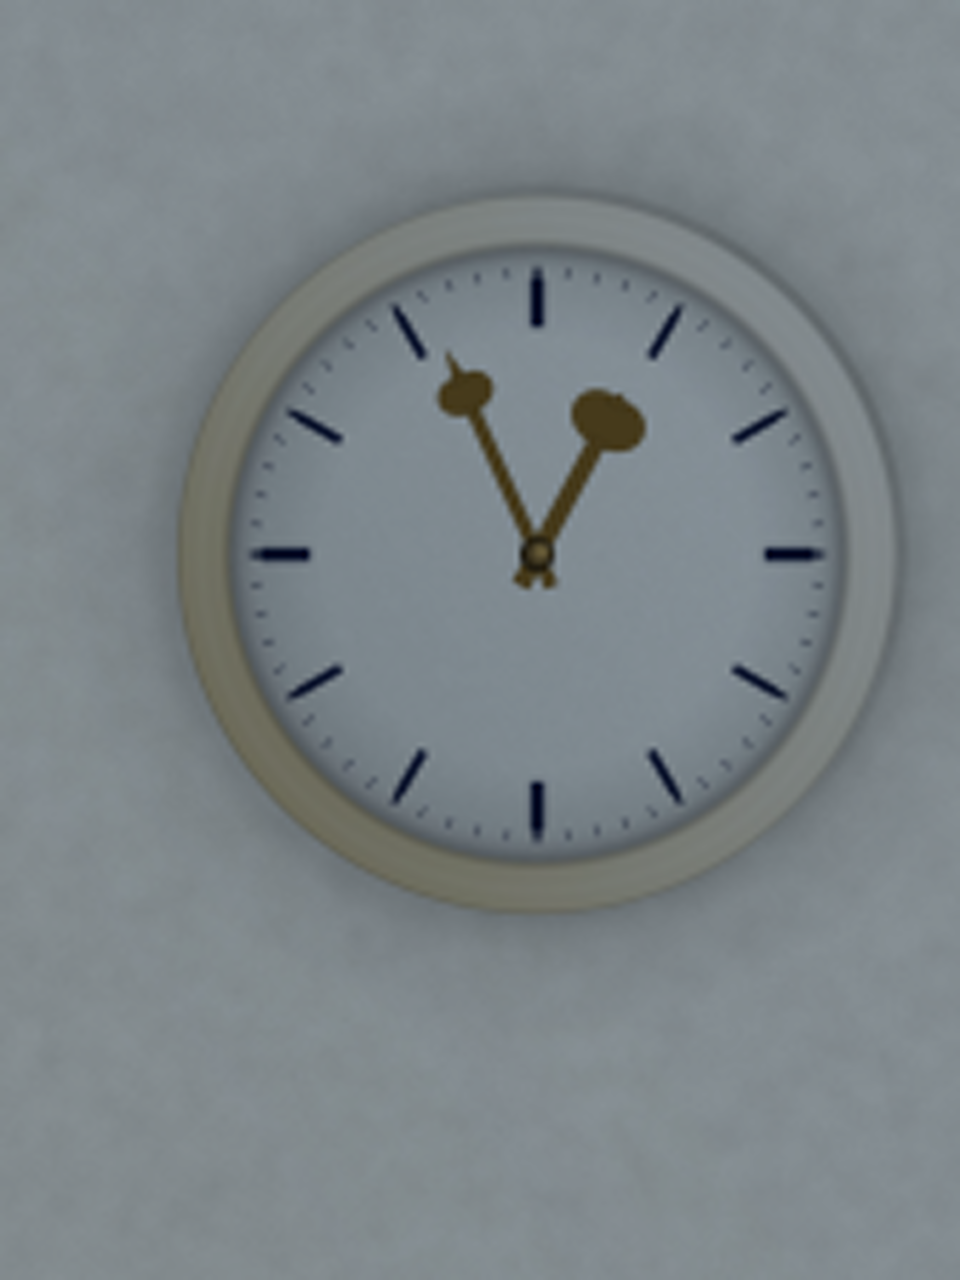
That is **12:56**
